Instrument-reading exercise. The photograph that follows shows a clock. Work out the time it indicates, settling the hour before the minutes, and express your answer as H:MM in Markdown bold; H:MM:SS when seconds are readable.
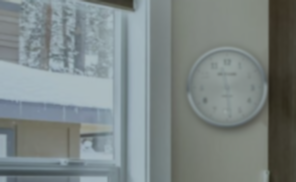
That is **11:29**
